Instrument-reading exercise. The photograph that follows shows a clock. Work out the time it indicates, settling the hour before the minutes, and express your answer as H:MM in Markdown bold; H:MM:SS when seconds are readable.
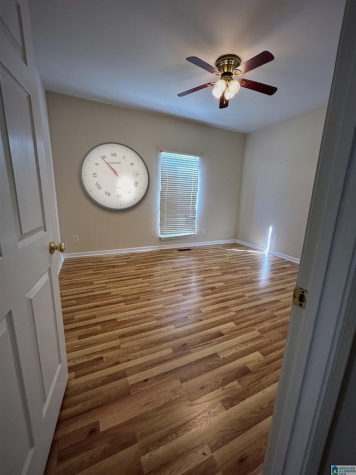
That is **10:54**
